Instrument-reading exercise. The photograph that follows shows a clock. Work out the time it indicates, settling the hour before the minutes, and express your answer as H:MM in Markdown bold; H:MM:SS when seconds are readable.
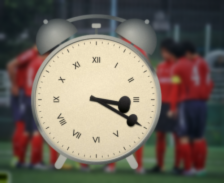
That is **3:20**
